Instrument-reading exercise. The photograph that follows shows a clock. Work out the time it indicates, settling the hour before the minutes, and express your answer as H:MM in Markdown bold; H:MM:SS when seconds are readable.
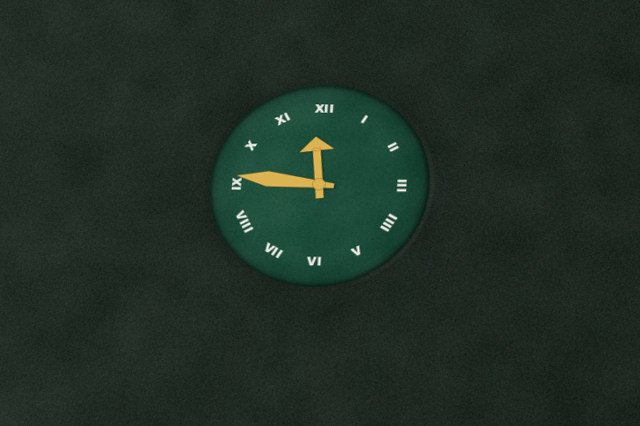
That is **11:46**
